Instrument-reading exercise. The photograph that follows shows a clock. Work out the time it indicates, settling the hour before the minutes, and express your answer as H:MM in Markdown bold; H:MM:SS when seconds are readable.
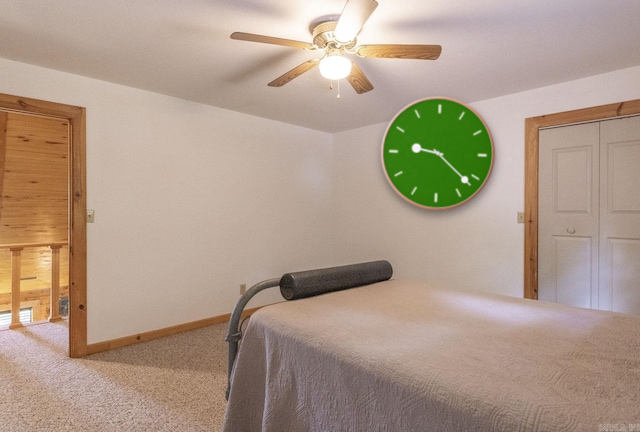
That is **9:22**
